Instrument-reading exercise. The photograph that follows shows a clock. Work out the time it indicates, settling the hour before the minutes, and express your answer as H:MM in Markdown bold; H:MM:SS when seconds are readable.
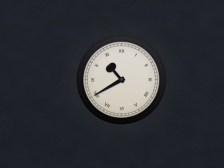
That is **10:40**
